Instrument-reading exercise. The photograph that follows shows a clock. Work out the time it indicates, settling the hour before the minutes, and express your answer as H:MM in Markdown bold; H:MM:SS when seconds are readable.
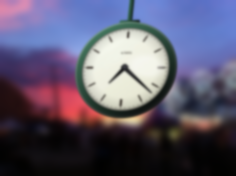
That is **7:22**
